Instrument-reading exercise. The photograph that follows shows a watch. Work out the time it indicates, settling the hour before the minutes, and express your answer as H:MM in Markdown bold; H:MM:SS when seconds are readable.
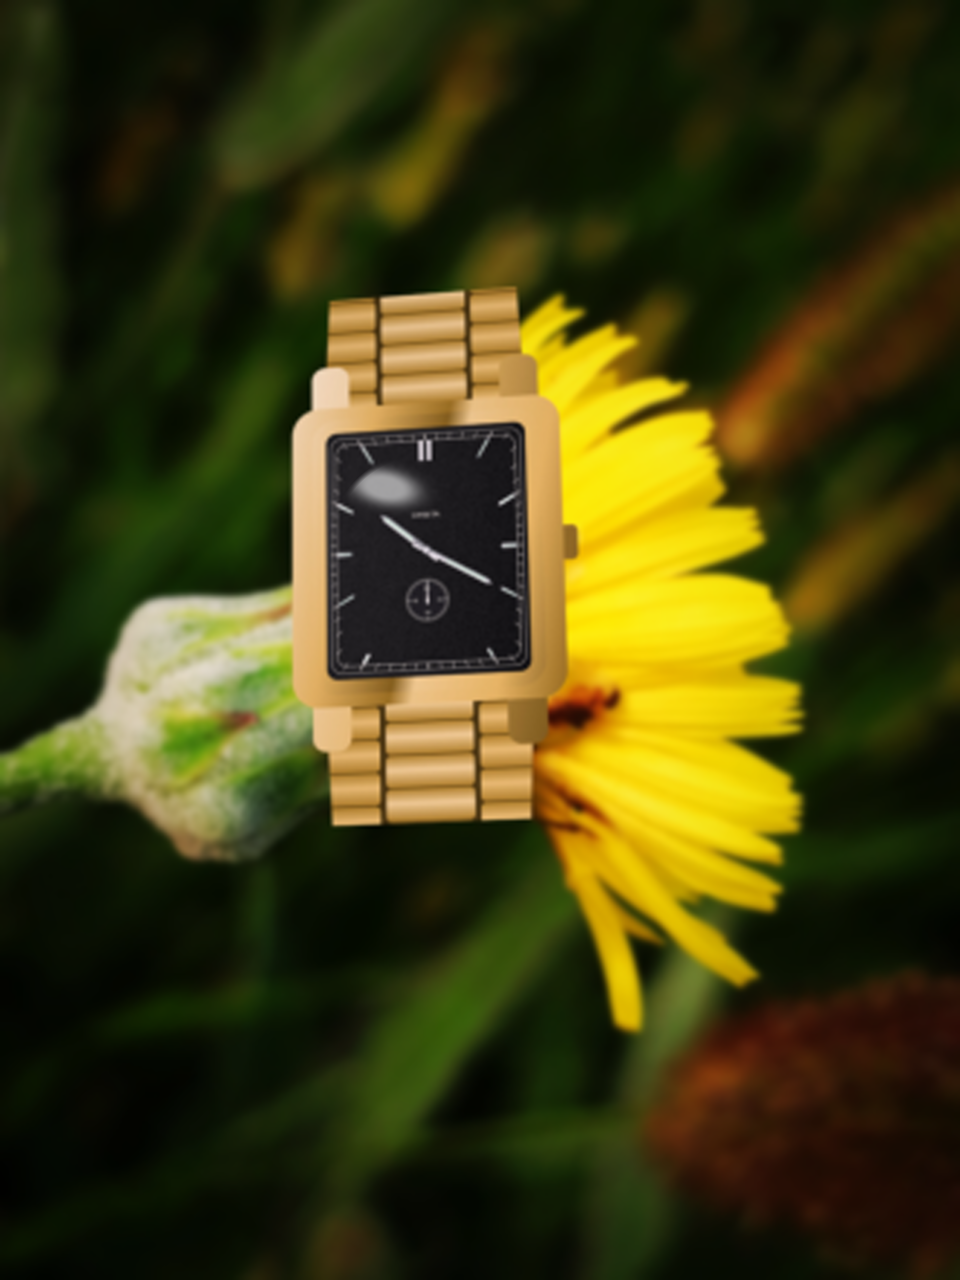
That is **10:20**
